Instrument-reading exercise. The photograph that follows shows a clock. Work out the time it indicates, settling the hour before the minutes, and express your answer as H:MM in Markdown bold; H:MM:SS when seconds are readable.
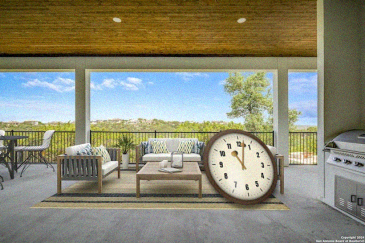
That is **11:02**
